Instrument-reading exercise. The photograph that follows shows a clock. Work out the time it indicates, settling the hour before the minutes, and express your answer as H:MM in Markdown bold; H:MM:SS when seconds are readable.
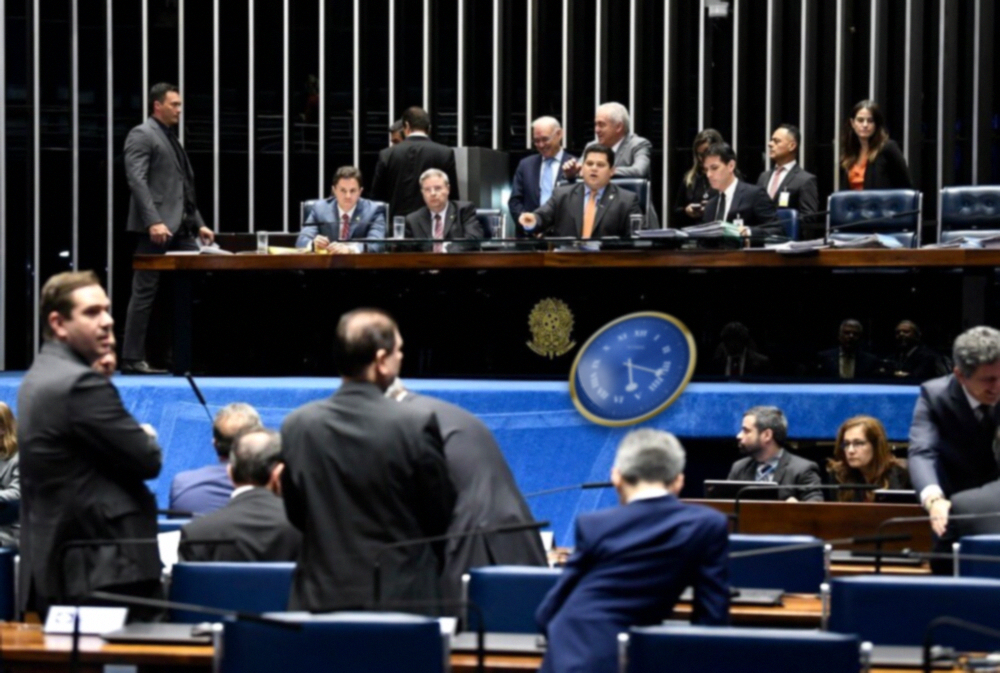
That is **5:17**
